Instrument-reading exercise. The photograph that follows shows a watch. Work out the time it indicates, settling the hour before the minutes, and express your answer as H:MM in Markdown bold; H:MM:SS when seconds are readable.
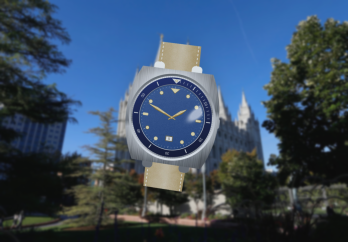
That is **1:49**
